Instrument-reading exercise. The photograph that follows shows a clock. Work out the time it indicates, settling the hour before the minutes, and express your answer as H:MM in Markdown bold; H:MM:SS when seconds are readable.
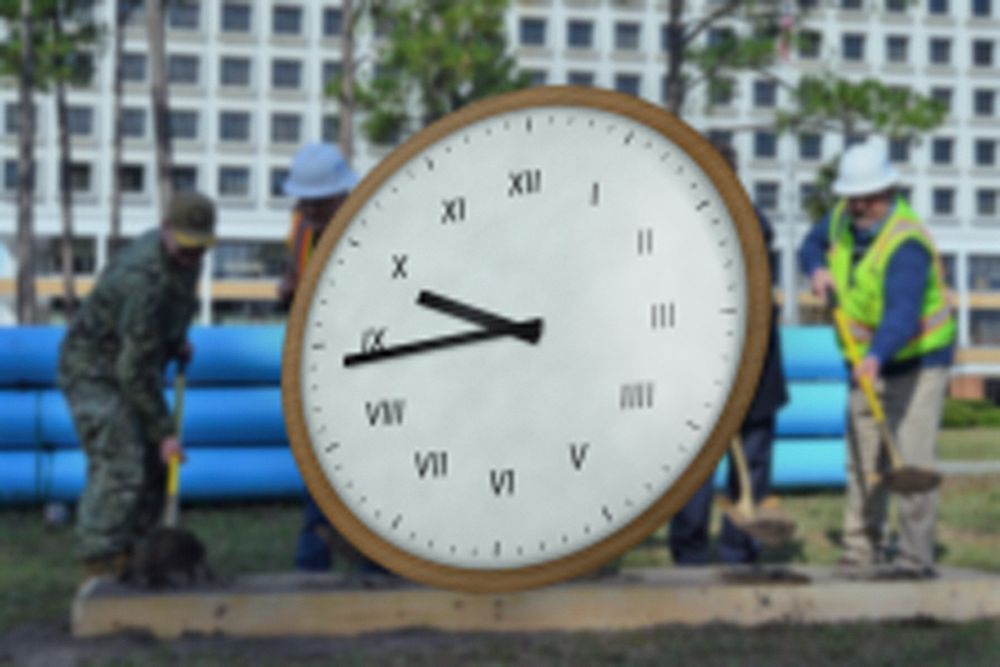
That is **9:44**
